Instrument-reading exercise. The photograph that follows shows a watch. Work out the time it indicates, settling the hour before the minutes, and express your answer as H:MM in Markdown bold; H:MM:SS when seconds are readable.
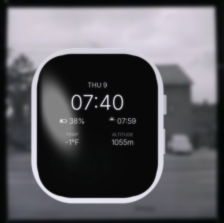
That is **7:40**
